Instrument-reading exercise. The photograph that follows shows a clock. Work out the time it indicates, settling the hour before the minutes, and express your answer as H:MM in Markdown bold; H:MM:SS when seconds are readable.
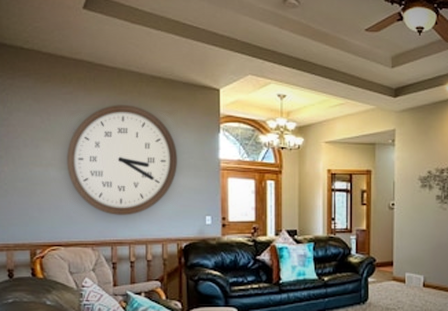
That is **3:20**
